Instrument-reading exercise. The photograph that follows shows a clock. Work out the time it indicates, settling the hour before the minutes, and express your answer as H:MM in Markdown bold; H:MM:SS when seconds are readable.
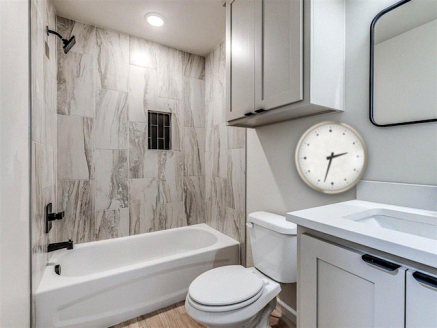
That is **2:33**
